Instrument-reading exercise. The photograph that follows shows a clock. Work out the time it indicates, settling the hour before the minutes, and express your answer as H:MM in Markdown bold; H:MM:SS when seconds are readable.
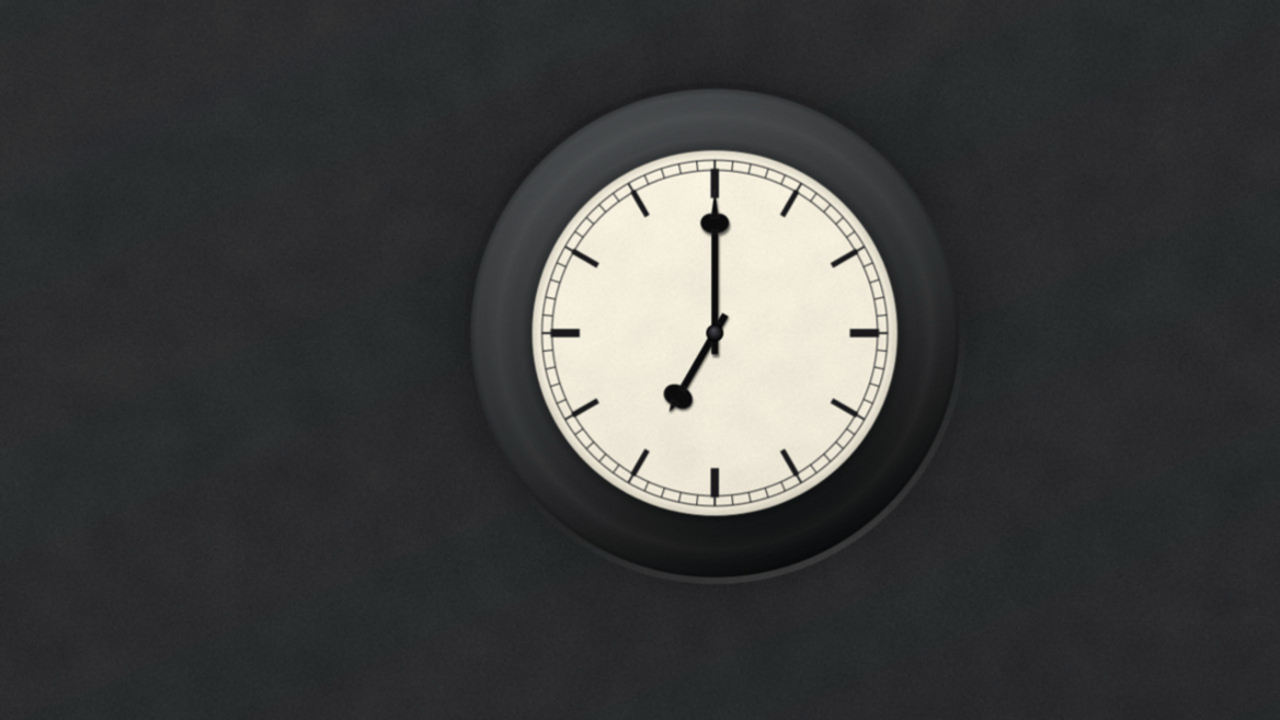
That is **7:00**
